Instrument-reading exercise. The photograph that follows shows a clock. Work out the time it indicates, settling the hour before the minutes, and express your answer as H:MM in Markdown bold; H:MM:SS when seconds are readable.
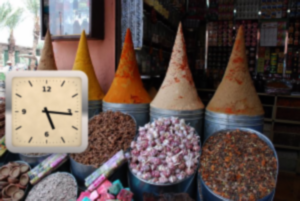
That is **5:16**
